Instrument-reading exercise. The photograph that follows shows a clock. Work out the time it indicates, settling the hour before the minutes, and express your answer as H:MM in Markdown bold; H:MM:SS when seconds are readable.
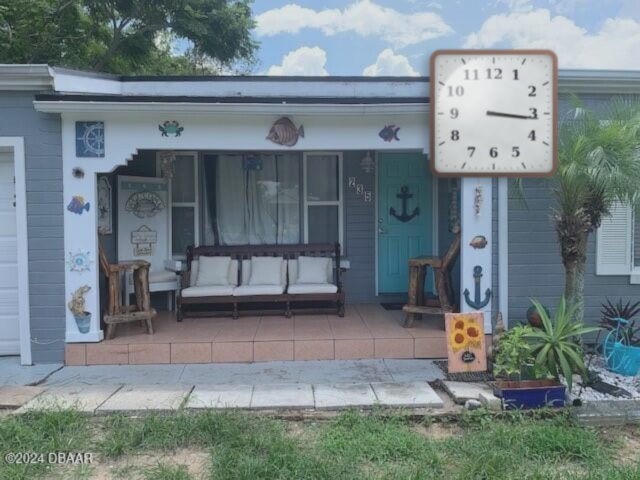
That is **3:16**
